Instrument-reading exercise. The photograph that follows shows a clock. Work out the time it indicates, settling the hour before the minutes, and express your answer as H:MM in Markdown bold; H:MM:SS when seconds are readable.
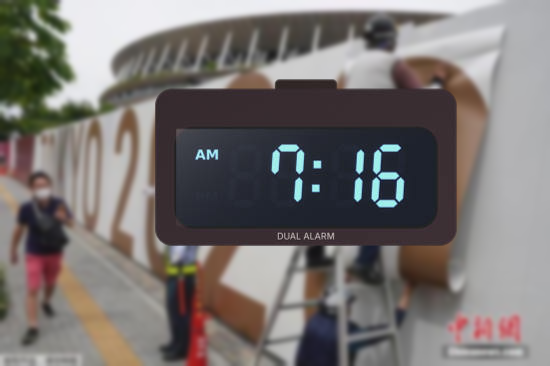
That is **7:16**
